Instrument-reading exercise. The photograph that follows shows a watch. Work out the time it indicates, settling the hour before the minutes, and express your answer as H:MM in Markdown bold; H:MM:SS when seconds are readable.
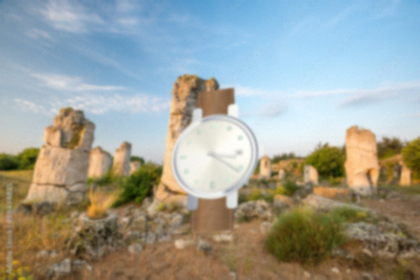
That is **3:21**
